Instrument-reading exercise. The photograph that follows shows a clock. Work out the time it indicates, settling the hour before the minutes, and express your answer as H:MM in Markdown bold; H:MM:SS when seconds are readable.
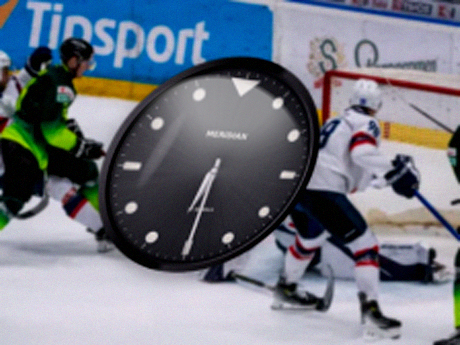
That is **6:30**
